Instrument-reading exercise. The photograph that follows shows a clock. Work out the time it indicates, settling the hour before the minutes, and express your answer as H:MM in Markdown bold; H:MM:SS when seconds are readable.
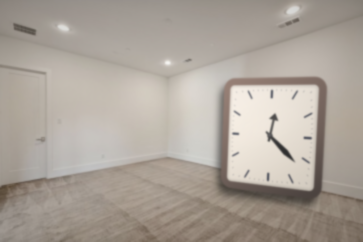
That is **12:22**
